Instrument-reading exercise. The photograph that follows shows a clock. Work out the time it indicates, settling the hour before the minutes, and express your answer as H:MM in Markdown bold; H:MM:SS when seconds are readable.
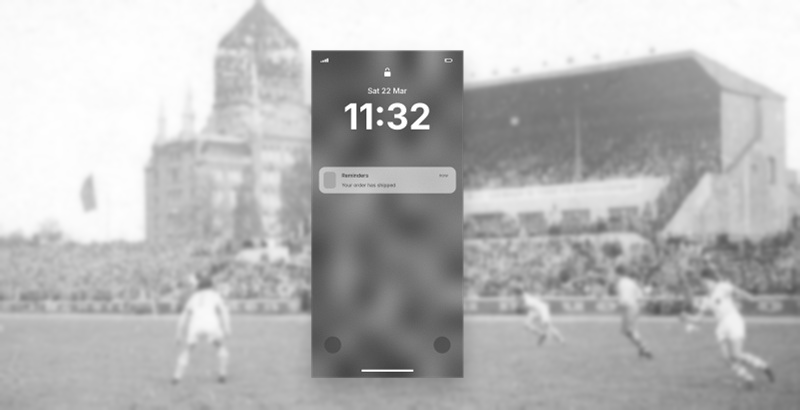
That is **11:32**
